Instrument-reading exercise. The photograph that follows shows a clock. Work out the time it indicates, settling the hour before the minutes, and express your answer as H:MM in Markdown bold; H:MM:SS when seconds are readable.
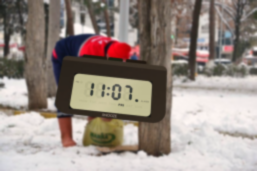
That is **11:07**
